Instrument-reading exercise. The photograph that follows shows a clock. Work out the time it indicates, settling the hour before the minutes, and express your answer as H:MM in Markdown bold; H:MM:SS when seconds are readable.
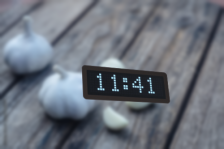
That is **11:41**
